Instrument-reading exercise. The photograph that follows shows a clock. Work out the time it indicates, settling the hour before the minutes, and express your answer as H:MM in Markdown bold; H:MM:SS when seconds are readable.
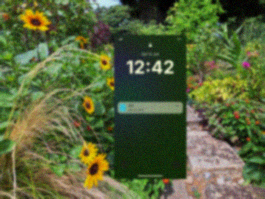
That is **12:42**
